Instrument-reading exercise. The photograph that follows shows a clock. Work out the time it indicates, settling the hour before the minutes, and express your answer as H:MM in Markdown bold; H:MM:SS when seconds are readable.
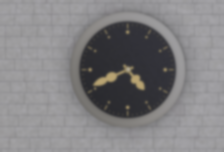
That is **4:41**
